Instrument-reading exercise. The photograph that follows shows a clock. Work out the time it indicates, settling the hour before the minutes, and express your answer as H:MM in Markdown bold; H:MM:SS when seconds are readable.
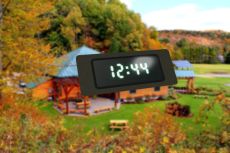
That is **12:44**
